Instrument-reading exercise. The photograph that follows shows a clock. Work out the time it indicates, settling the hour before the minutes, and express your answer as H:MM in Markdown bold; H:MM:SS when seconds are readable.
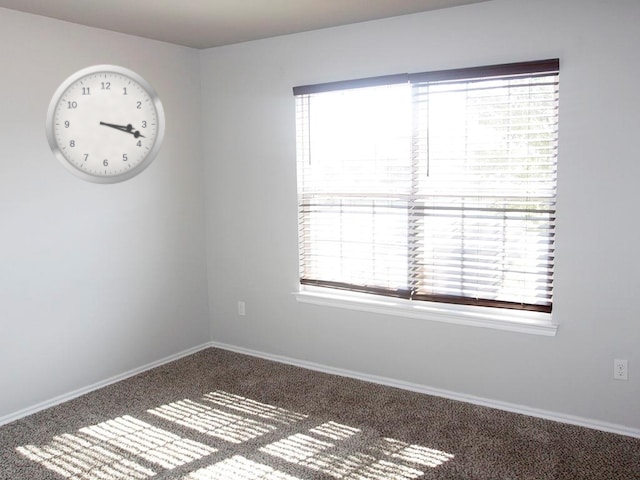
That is **3:18**
